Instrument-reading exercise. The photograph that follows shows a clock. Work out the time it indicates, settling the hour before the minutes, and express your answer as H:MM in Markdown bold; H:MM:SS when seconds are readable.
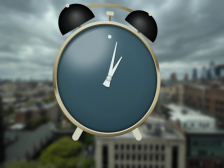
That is **1:02**
